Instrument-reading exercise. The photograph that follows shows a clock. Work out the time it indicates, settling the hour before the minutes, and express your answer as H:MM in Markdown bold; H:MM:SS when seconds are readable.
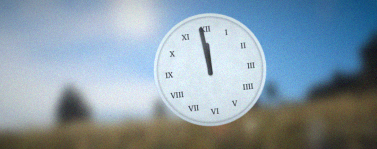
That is **11:59**
